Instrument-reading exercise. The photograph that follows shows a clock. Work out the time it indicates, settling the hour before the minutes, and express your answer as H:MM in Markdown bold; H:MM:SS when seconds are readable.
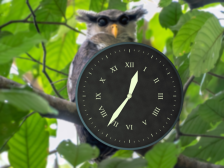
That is **12:36**
